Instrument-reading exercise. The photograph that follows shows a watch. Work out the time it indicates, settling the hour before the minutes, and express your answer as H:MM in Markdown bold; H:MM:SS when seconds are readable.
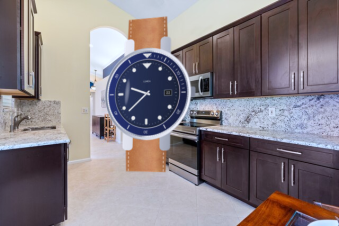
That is **9:38**
